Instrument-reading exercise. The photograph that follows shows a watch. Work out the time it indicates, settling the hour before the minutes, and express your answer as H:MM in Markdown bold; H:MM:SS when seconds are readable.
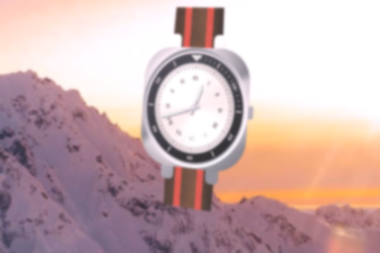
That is **12:42**
